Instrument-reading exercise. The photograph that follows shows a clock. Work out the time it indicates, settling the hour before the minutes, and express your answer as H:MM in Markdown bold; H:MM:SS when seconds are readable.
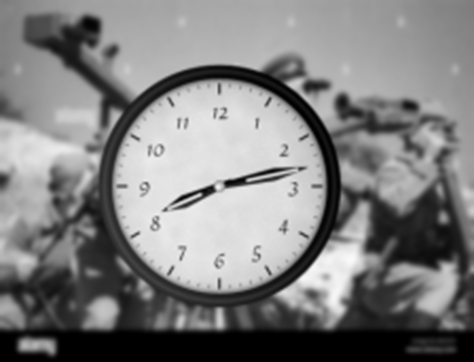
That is **8:13**
